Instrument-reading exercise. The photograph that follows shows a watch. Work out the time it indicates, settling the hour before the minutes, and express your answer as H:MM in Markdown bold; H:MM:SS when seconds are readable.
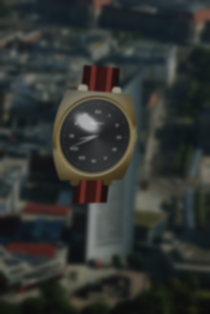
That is **8:41**
